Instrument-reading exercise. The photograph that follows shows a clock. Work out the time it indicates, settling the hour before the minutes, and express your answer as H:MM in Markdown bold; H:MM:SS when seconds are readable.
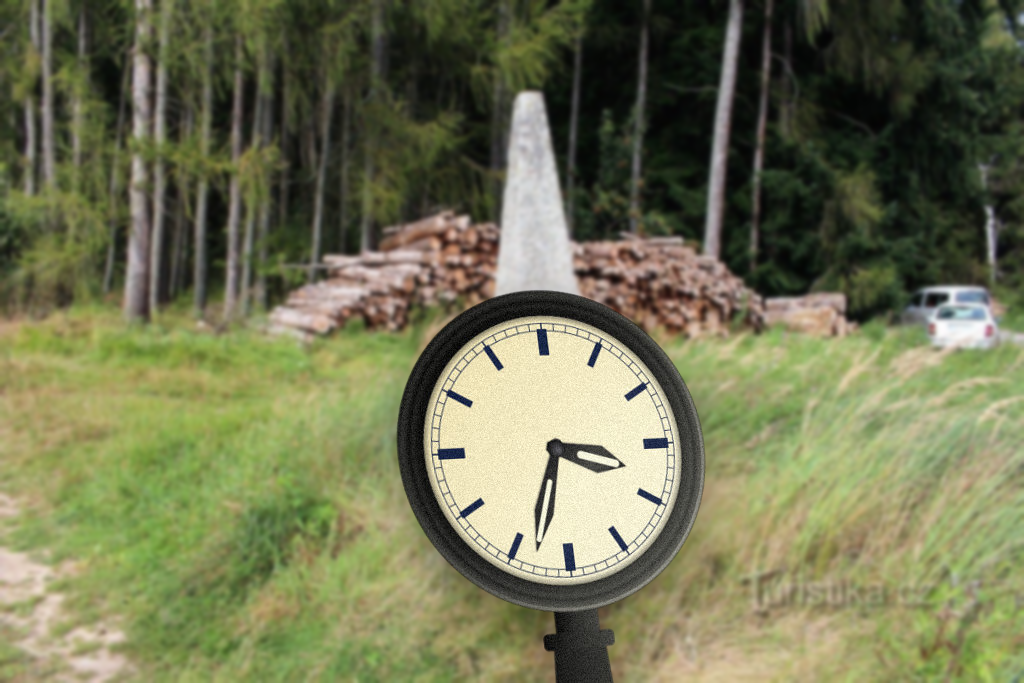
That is **3:33**
